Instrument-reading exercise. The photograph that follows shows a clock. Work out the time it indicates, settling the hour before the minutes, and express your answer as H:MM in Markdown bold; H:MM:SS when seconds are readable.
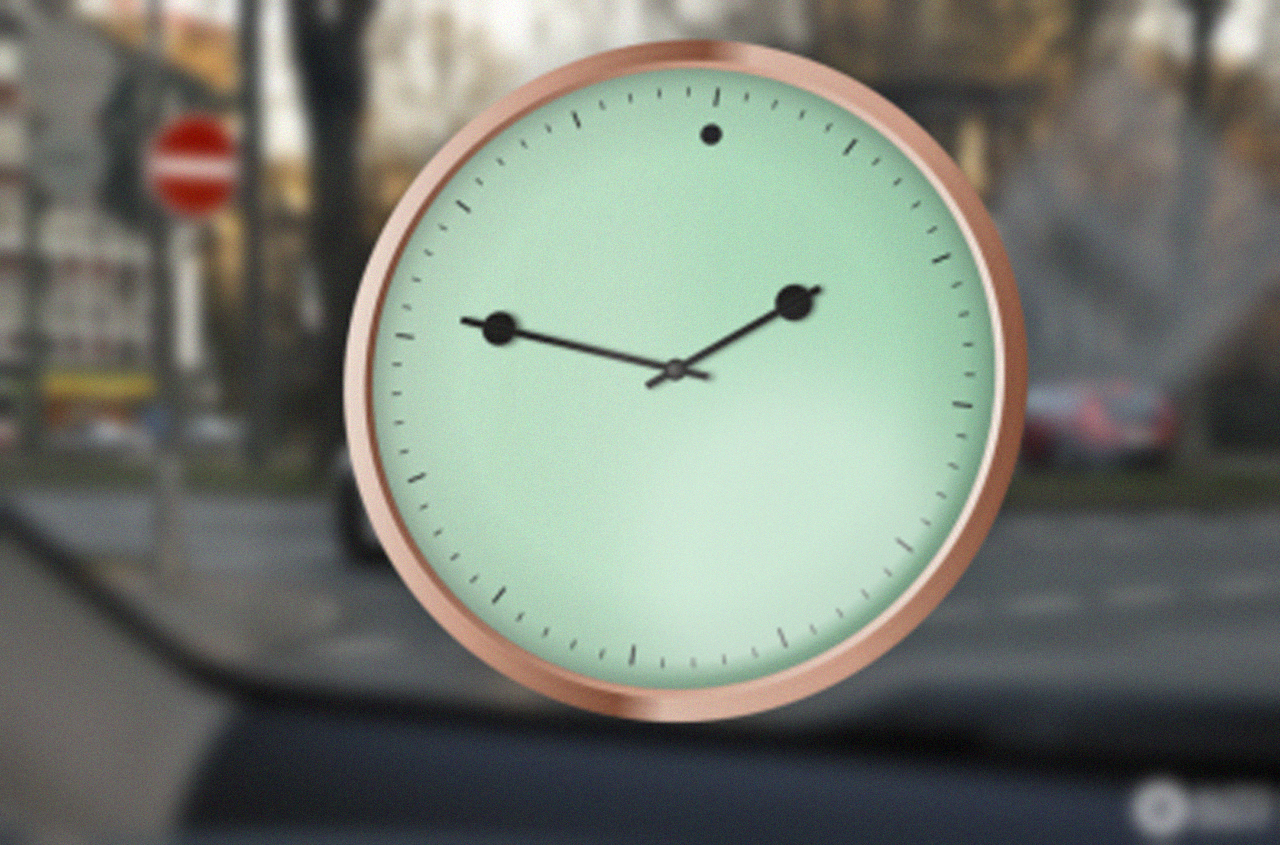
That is **1:46**
